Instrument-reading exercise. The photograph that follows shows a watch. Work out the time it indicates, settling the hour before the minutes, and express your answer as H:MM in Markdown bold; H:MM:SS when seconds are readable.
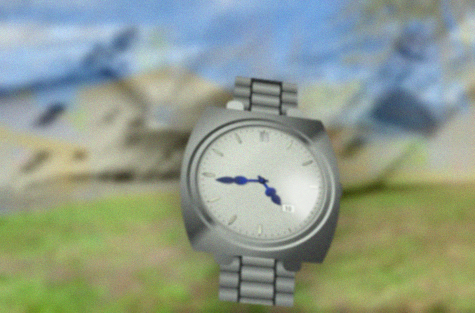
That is **4:44**
